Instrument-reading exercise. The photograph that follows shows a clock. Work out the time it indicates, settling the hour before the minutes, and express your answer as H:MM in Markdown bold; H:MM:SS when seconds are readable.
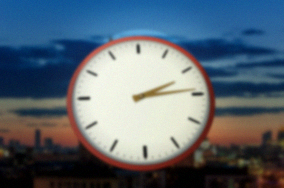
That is **2:14**
